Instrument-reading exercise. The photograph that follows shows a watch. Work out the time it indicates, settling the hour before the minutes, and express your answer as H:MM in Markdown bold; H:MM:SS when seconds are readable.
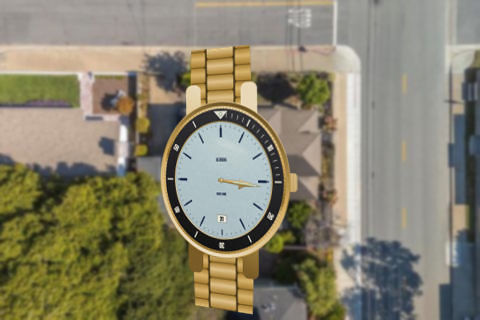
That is **3:16**
